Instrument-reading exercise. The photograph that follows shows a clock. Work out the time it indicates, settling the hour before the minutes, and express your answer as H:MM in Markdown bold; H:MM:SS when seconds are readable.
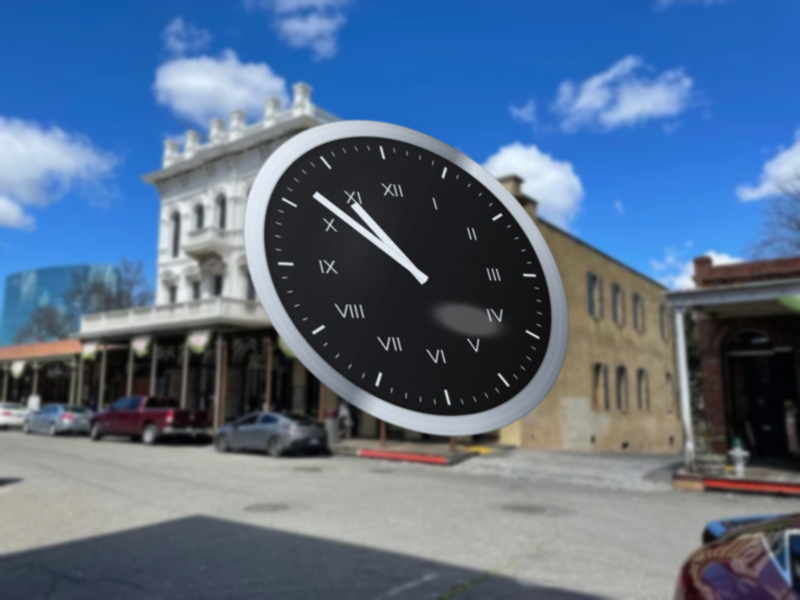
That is **10:52**
